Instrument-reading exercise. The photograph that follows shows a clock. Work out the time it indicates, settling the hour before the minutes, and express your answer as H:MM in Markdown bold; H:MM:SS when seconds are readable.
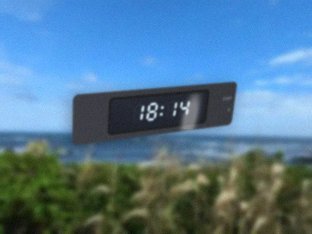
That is **18:14**
